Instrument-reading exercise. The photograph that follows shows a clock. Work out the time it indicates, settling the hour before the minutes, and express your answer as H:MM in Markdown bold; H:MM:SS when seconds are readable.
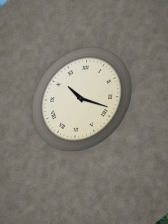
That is **10:18**
